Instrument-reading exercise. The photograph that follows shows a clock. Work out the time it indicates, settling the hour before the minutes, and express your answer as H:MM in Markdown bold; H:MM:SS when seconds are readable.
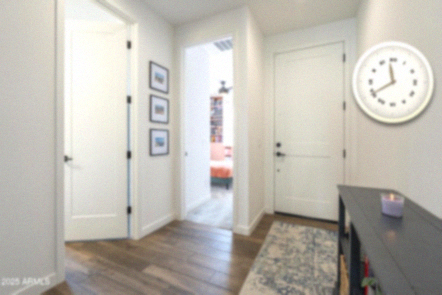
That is **11:40**
